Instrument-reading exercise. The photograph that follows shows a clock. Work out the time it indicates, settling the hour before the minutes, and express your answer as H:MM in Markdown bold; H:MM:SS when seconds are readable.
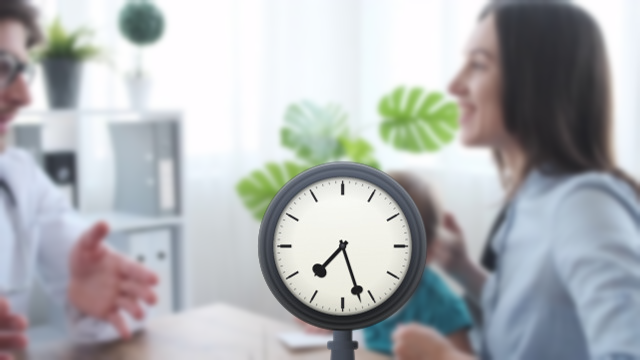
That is **7:27**
